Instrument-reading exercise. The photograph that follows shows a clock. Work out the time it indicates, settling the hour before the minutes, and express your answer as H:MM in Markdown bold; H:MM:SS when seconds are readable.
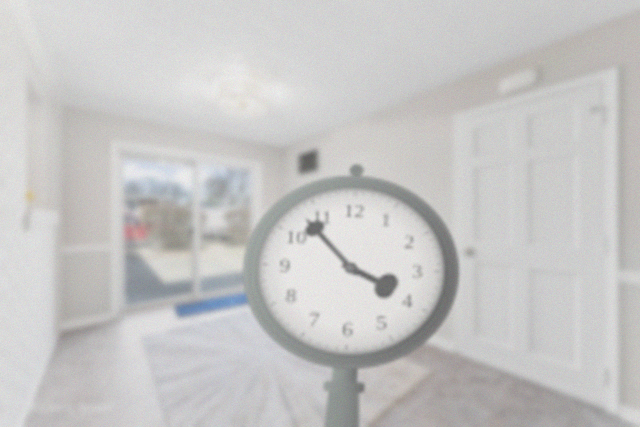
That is **3:53**
